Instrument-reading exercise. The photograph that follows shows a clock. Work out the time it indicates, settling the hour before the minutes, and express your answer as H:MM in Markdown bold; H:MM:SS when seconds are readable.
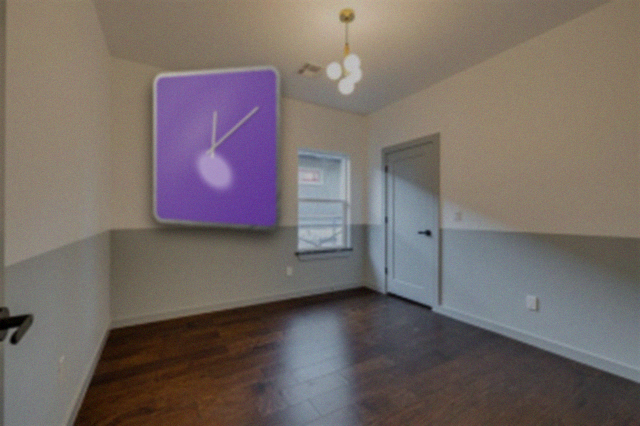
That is **12:09**
